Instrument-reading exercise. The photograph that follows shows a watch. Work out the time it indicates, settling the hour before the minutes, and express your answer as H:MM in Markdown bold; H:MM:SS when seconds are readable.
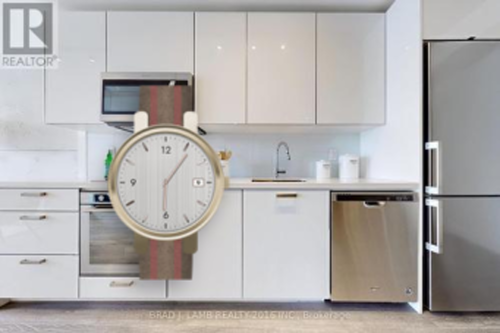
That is **6:06**
